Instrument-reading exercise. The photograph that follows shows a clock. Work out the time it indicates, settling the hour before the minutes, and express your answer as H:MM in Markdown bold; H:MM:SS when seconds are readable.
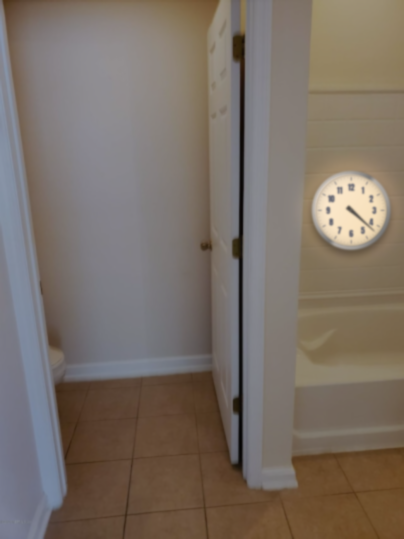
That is **4:22**
